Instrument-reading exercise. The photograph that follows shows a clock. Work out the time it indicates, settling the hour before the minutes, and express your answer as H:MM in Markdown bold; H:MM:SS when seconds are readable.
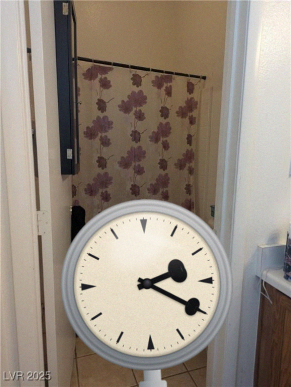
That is **2:20**
